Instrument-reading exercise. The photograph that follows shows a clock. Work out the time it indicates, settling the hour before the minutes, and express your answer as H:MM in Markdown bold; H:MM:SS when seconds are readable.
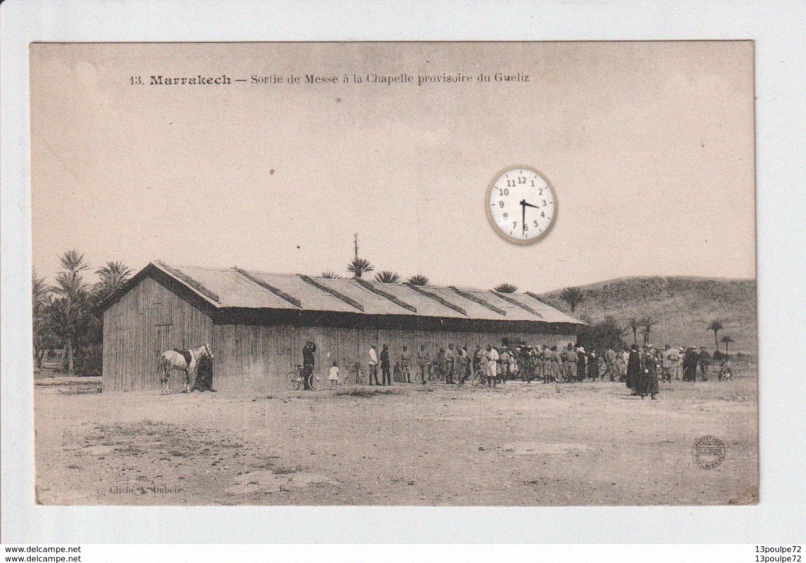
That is **3:31**
